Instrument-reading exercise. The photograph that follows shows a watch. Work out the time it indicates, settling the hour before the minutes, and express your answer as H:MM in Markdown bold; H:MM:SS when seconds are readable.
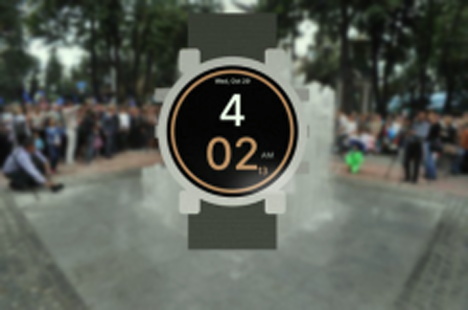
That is **4:02**
